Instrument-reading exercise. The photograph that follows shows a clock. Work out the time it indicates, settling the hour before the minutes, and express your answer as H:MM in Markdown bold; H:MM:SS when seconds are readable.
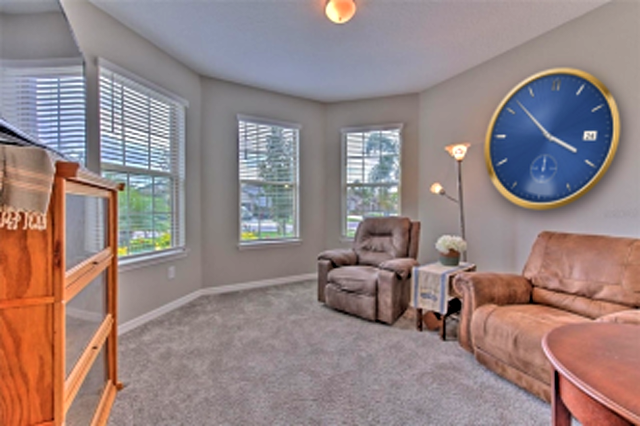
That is **3:52**
